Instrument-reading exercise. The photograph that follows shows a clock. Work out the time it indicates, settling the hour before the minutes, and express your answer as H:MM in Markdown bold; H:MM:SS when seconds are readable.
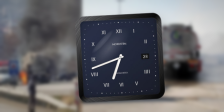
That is **6:42**
